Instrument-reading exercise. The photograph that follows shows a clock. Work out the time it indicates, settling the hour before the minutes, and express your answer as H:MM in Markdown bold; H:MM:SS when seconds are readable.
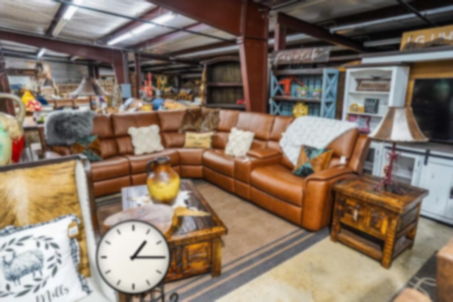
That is **1:15**
